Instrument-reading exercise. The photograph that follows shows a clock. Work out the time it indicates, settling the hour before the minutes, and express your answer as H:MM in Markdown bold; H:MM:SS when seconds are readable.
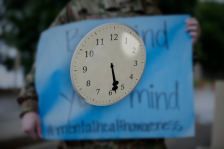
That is **5:28**
